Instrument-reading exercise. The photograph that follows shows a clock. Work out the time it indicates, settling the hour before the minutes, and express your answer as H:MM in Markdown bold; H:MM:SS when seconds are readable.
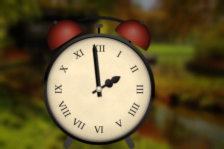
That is **1:59**
